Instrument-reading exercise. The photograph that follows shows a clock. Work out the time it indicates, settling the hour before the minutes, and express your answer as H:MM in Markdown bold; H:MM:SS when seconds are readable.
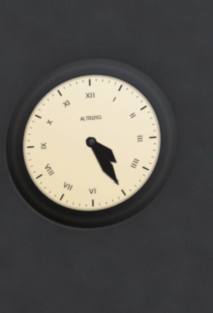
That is **4:25**
